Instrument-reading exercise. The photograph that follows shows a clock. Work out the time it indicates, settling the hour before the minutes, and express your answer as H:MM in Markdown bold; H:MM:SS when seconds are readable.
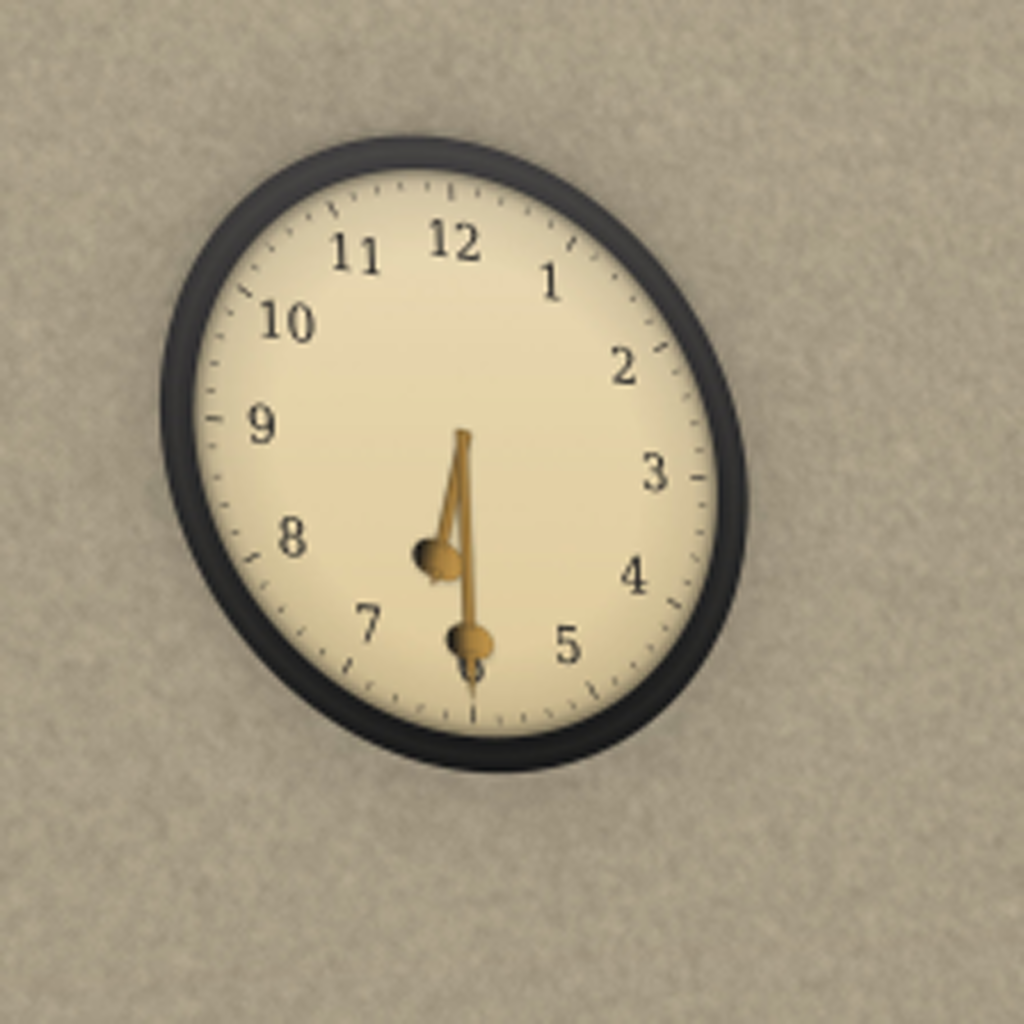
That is **6:30**
